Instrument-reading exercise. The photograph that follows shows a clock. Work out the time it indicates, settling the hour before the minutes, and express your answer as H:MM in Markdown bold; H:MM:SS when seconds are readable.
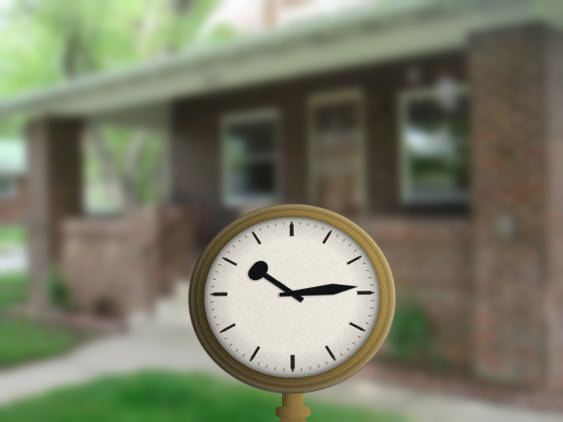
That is **10:14**
